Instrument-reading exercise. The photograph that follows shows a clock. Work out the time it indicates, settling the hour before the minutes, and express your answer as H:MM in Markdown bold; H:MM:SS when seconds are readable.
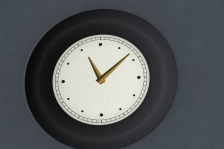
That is **11:08**
